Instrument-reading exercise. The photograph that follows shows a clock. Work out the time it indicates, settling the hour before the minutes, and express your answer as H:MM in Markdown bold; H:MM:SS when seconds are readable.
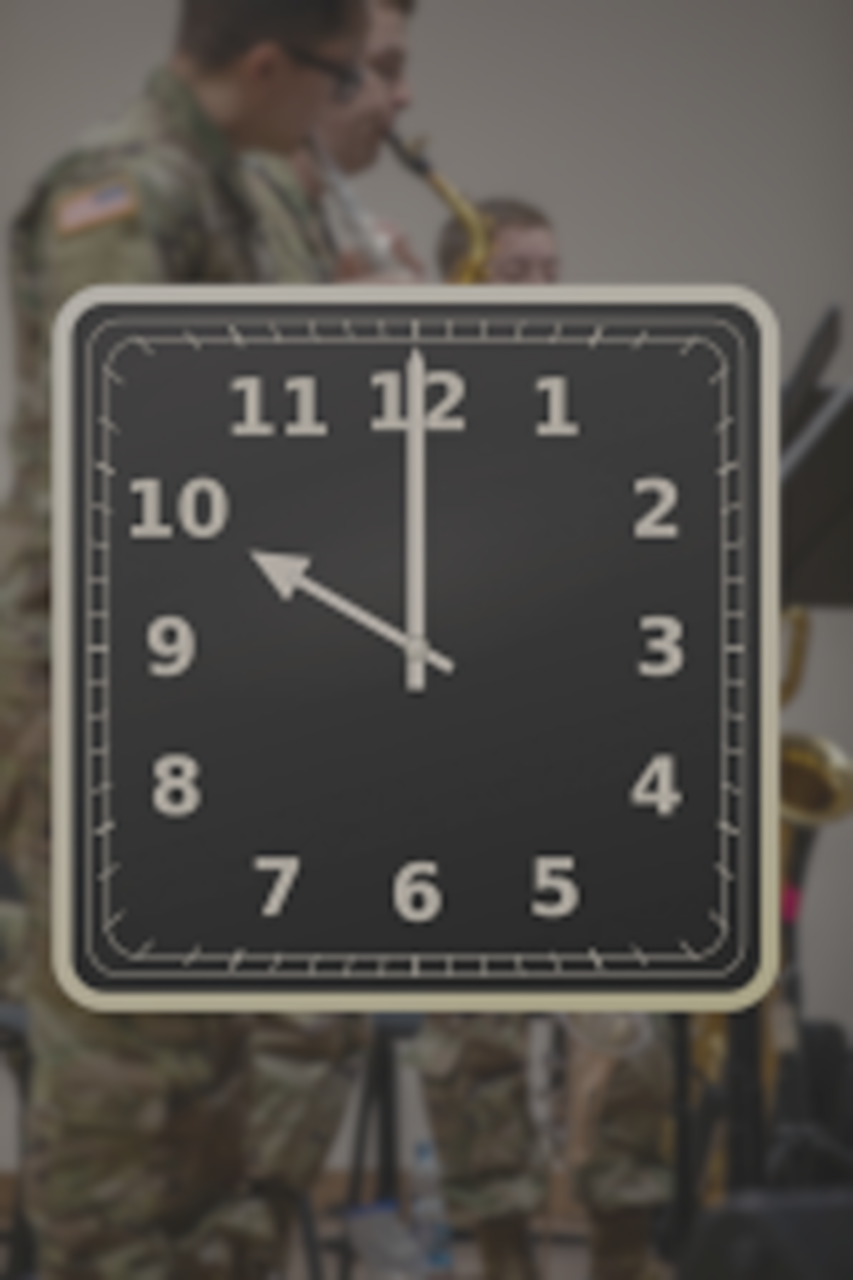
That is **10:00**
